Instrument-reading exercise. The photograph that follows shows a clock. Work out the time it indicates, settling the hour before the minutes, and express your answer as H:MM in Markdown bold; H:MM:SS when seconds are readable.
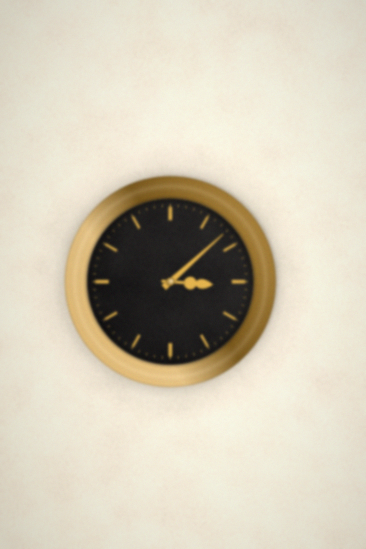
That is **3:08**
